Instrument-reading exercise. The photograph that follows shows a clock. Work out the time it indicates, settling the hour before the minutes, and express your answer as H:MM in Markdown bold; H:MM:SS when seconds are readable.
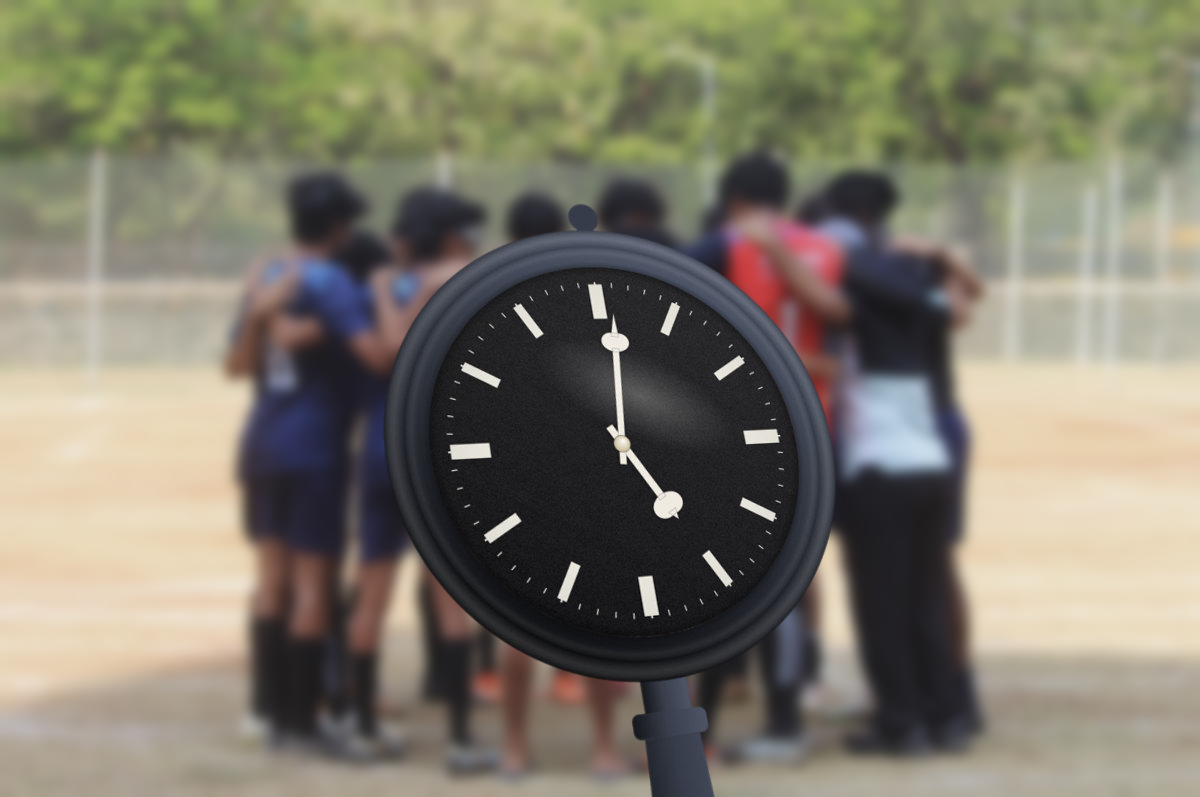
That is **5:01**
